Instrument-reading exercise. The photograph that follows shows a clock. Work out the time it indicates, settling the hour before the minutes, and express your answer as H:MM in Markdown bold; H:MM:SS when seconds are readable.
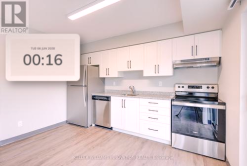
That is **0:16**
